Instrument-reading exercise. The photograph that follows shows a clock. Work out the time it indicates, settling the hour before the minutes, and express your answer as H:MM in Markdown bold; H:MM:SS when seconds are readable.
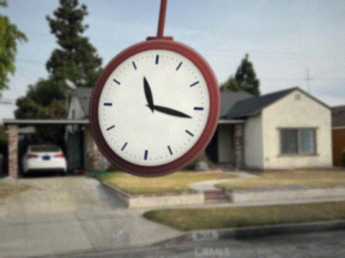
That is **11:17**
